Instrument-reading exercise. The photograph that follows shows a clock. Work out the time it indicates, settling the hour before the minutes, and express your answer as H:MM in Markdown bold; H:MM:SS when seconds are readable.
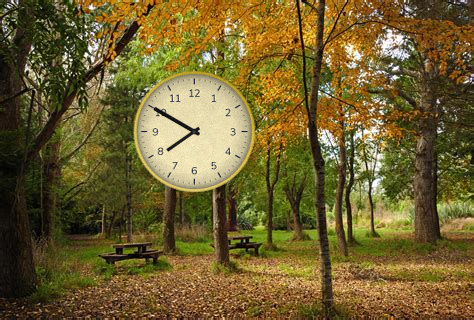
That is **7:50**
